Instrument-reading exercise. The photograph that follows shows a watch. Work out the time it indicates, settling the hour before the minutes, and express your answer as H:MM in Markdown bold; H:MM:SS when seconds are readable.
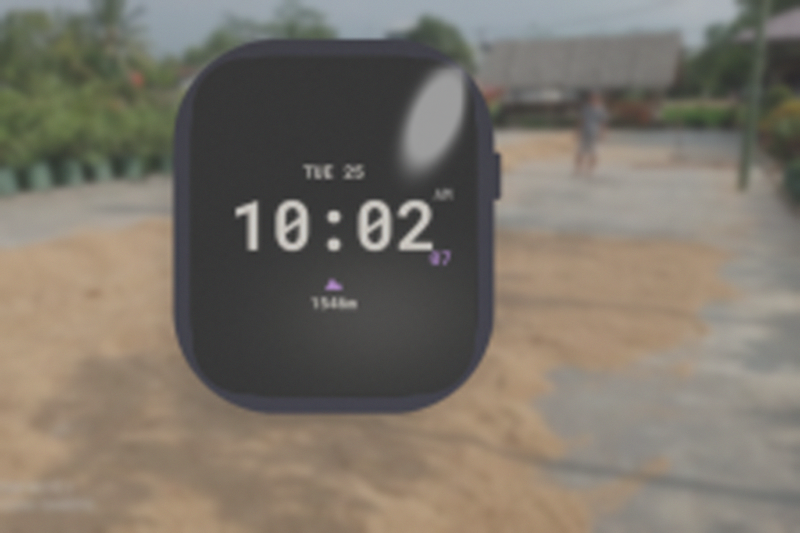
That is **10:02**
